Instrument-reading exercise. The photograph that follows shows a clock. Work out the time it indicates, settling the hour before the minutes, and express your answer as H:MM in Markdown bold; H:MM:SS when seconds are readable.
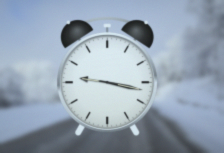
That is **9:17**
